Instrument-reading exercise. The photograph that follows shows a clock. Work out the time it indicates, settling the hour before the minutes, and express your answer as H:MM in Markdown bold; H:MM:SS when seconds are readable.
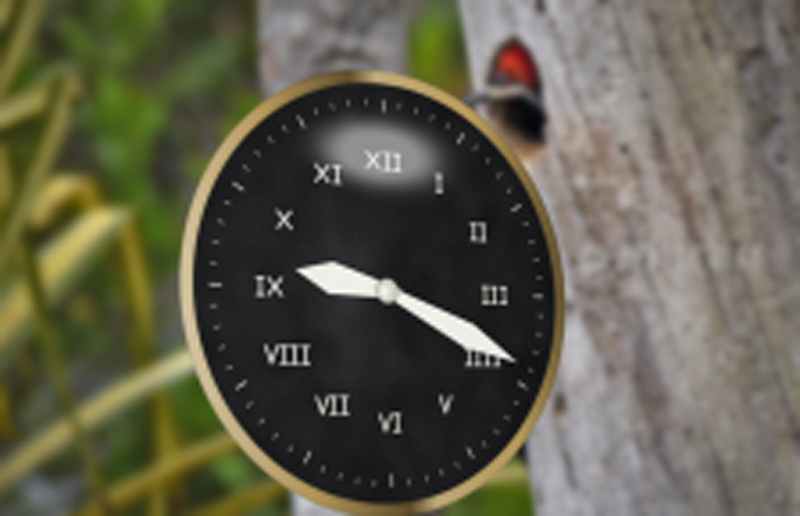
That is **9:19**
